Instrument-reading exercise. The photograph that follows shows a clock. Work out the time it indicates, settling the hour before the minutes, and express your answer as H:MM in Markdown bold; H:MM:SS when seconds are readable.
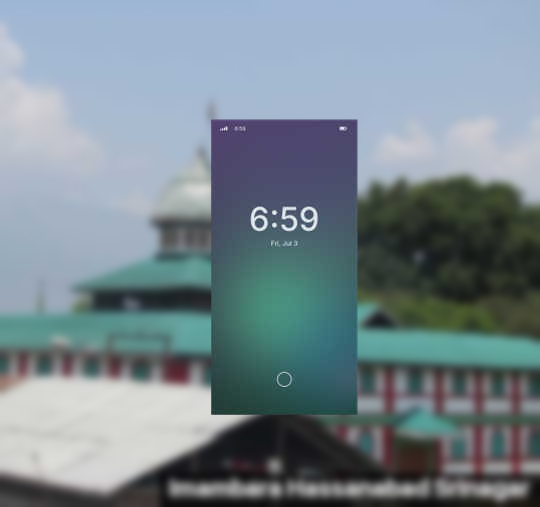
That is **6:59**
